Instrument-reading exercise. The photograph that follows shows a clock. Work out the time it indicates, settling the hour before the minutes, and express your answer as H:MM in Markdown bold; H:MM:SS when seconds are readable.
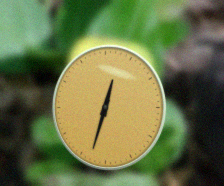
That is **12:33**
